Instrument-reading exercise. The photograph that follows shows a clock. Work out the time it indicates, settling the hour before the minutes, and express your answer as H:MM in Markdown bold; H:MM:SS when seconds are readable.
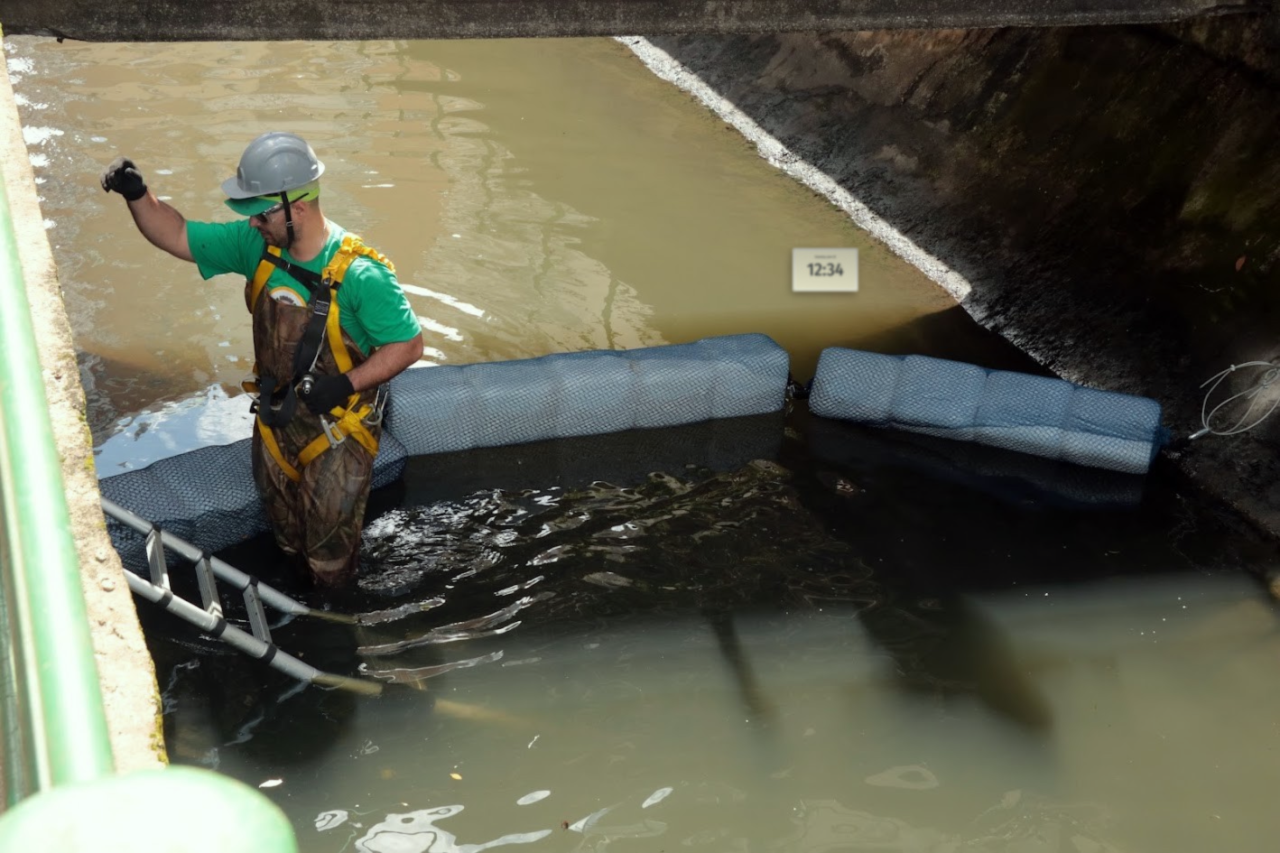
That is **12:34**
